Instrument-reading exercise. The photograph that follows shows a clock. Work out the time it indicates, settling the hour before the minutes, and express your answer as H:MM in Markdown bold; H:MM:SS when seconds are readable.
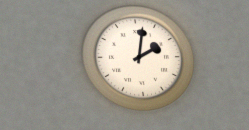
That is **2:02**
